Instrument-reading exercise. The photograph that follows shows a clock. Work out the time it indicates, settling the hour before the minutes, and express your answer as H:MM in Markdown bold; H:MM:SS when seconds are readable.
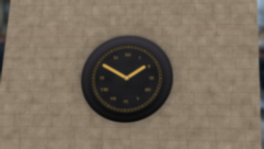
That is **1:50**
